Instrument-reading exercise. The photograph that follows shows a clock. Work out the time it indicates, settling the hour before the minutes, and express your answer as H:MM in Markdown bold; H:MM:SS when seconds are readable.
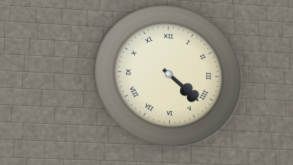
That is **4:22**
